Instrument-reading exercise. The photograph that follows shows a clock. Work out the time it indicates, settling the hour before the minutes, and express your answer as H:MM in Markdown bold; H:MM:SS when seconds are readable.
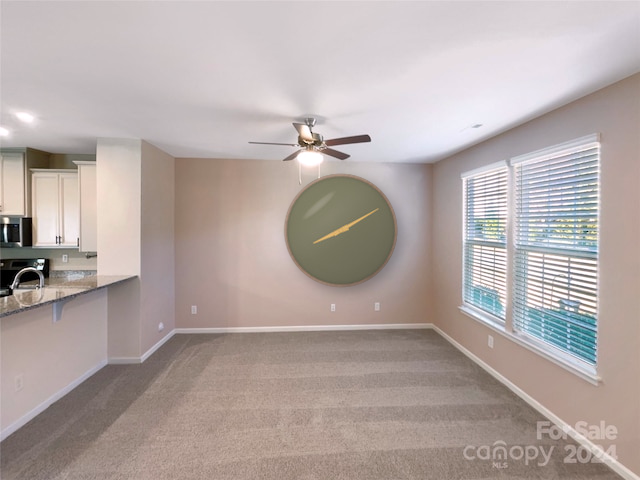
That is **8:10**
